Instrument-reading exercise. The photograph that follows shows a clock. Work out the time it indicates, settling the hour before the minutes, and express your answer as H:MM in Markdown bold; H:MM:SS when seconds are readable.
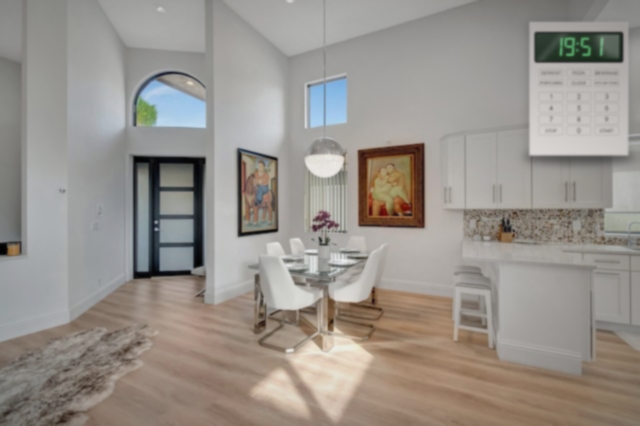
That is **19:51**
